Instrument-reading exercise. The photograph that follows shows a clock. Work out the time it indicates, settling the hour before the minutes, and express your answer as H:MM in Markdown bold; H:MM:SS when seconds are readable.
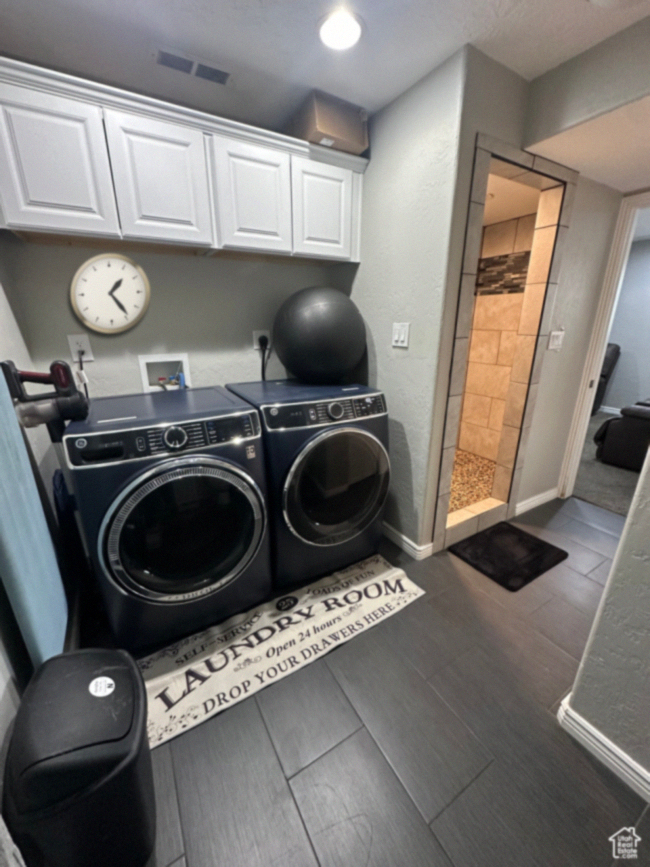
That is **1:24**
